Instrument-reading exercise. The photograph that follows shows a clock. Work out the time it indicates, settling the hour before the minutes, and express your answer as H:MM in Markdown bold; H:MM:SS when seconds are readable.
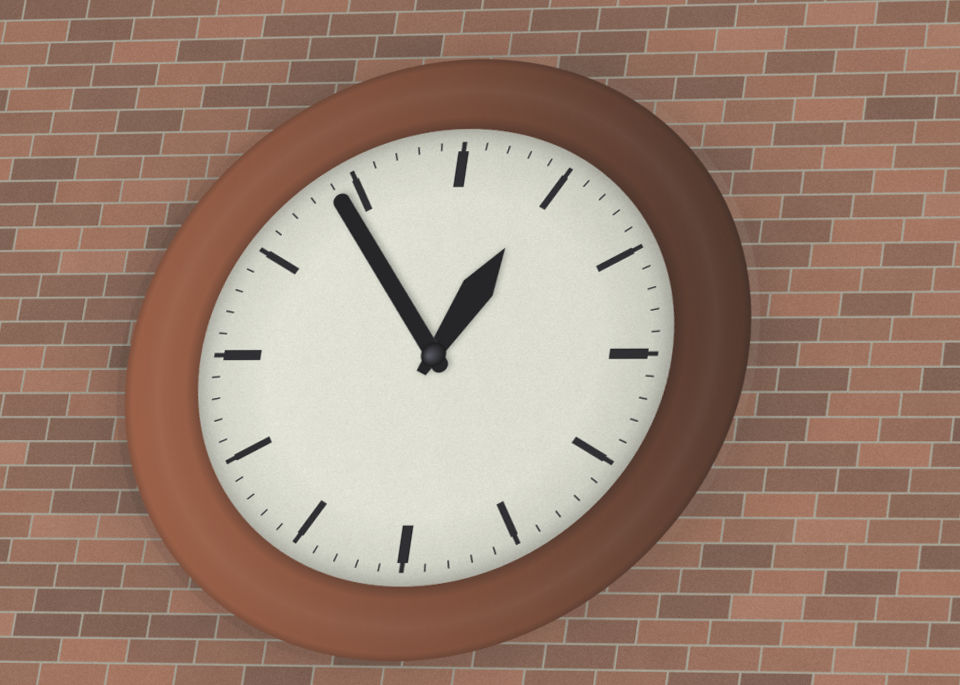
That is **12:54**
